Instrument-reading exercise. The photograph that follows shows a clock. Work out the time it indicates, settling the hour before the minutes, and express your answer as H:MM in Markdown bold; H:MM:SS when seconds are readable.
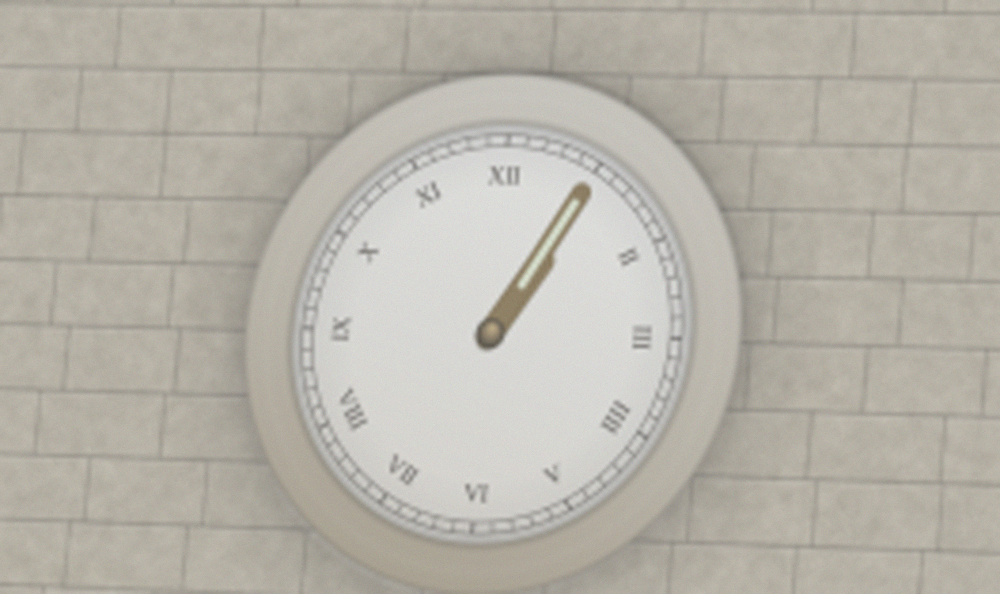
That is **1:05**
